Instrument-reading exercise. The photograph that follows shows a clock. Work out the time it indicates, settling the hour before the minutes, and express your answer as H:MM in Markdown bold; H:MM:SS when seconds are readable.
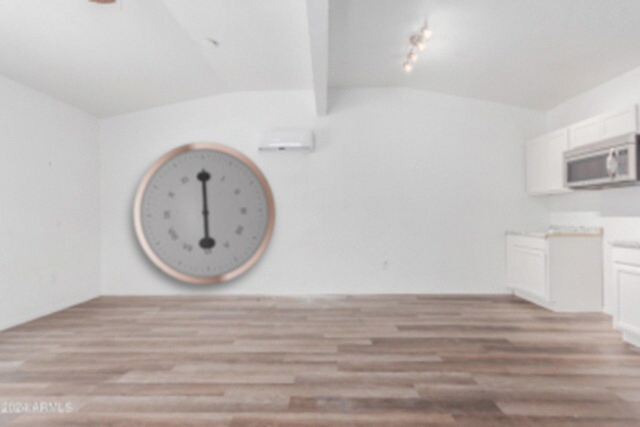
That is **6:00**
